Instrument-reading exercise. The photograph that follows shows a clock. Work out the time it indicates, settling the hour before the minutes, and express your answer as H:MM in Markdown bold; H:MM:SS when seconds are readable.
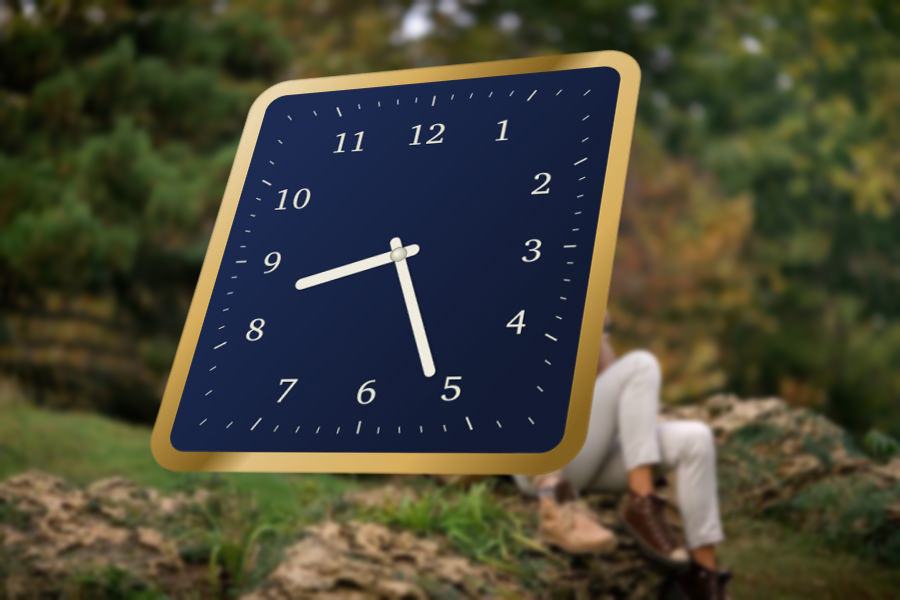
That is **8:26**
